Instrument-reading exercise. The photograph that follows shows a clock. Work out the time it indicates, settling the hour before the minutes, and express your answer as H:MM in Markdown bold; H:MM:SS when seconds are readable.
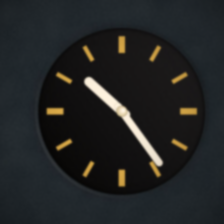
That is **10:24**
